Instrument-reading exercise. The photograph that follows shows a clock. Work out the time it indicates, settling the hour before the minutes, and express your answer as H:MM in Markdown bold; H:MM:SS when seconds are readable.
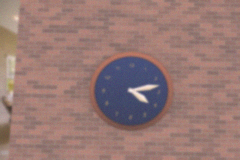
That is **4:13**
